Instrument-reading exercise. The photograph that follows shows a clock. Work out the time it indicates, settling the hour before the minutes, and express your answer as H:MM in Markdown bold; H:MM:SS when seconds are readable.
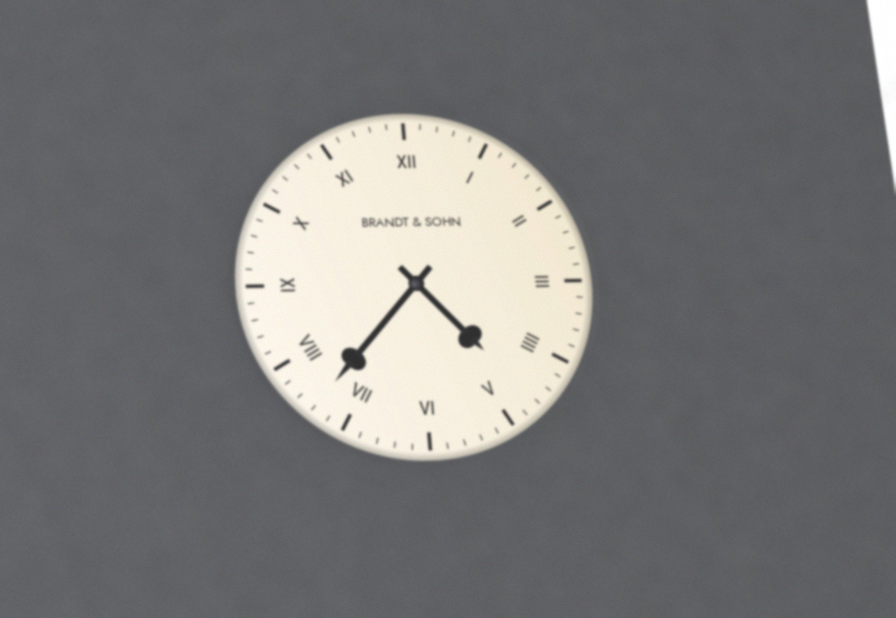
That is **4:37**
